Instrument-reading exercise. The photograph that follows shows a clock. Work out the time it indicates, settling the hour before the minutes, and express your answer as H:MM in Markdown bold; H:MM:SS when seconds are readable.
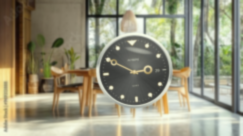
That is **2:50**
